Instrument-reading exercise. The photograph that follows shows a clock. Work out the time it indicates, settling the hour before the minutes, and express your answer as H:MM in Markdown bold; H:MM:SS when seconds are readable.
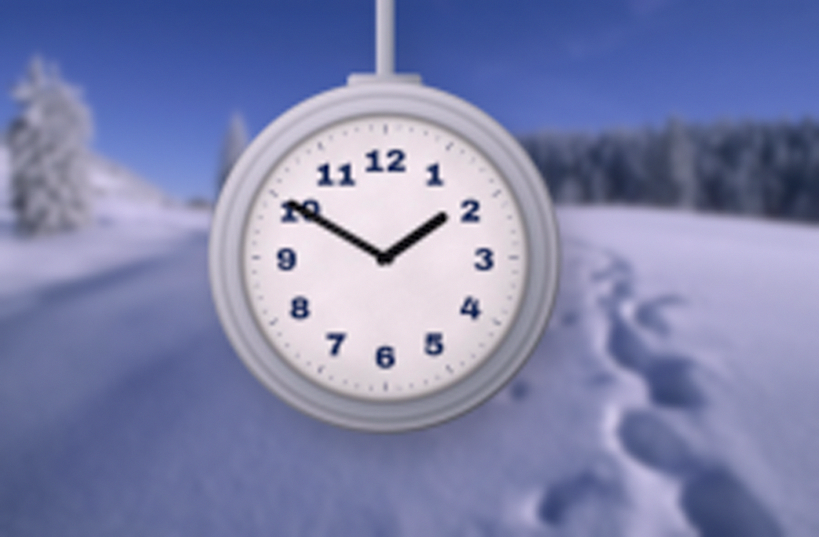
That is **1:50**
